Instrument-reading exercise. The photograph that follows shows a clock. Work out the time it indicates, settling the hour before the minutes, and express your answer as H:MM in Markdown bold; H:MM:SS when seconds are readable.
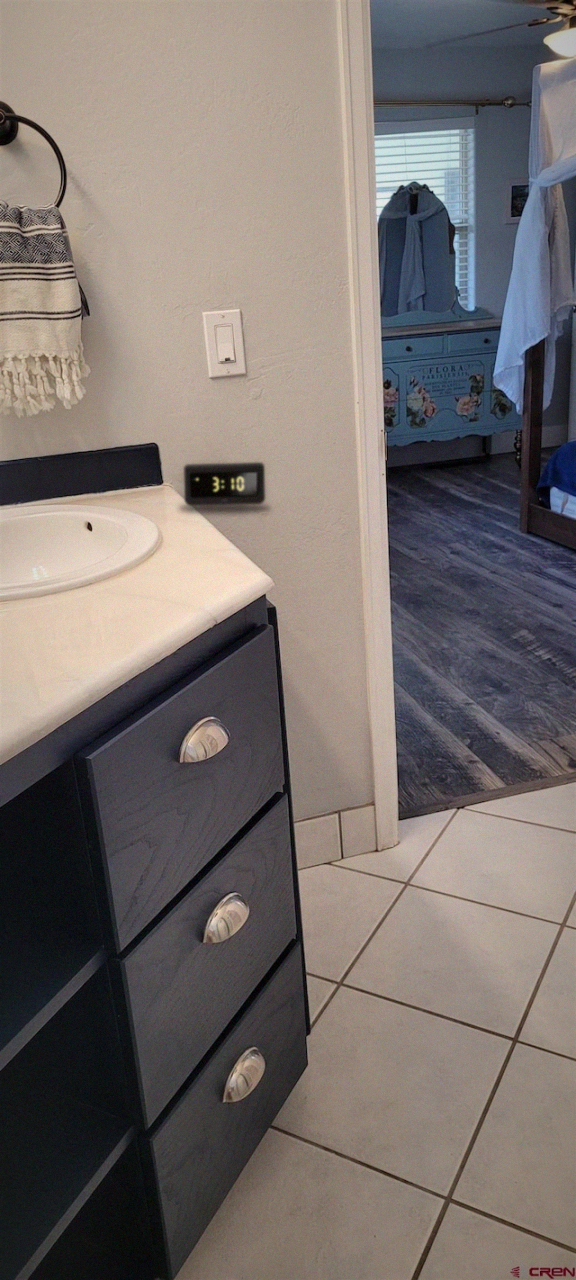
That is **3:10**
